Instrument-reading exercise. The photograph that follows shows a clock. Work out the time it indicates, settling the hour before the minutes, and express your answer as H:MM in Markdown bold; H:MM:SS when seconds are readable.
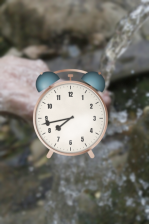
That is **7:43**
